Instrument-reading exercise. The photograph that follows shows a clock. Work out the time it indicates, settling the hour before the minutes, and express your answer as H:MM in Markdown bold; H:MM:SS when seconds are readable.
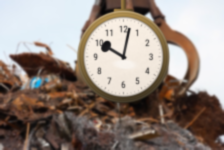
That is **10:02**
